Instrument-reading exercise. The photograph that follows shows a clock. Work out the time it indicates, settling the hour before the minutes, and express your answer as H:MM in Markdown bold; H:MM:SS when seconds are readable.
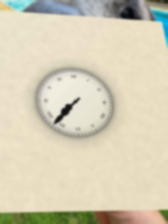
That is **7:37**
